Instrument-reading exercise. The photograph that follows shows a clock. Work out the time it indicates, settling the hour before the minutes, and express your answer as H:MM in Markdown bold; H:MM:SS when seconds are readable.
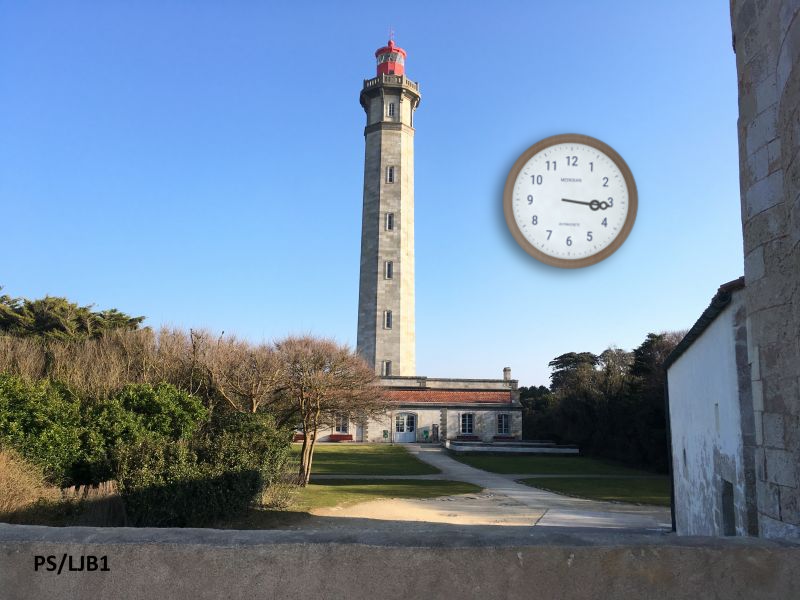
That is **3:16**
